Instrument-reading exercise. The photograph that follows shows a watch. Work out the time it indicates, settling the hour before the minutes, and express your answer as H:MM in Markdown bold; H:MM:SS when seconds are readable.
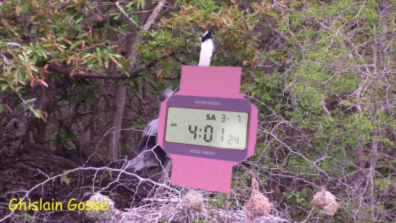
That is **4:01**
